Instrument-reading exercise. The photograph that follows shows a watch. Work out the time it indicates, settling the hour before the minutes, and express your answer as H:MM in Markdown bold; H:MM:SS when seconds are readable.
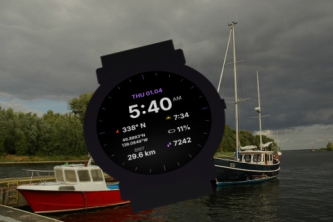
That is **5:40**
